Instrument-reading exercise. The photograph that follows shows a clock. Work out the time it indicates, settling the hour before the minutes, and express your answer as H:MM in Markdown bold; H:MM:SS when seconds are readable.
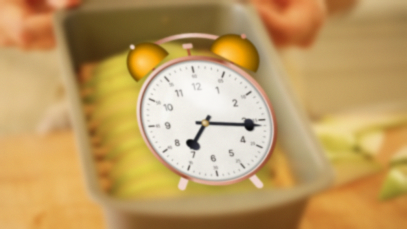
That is **7:16**
